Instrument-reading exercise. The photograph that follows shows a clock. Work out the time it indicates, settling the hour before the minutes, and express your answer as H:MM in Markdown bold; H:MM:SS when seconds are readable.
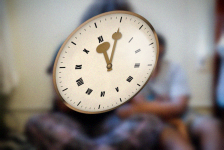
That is **11:00**
